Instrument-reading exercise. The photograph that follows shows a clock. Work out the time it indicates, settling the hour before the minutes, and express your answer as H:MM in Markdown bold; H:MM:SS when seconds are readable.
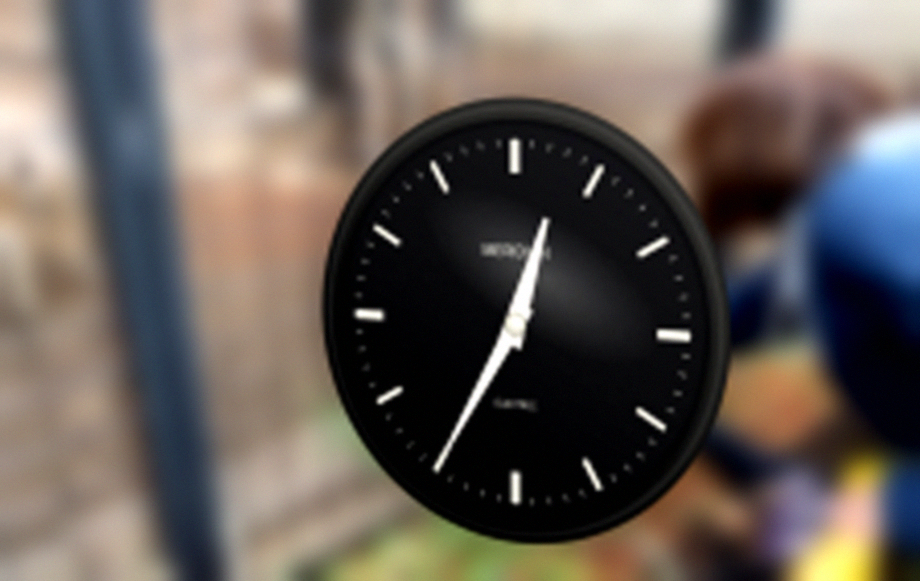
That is **12:35**
